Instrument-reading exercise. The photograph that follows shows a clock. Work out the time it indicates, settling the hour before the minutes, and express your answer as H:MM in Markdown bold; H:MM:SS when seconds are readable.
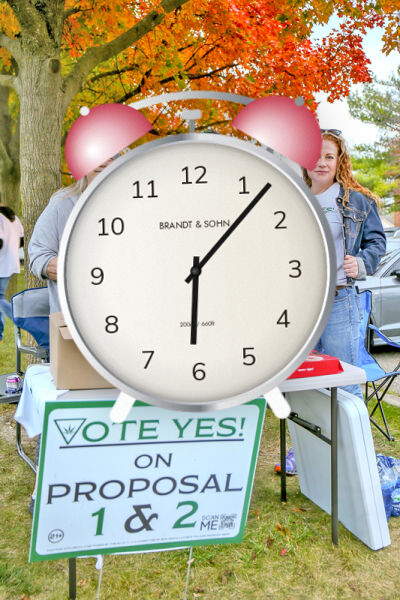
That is **6:07**
